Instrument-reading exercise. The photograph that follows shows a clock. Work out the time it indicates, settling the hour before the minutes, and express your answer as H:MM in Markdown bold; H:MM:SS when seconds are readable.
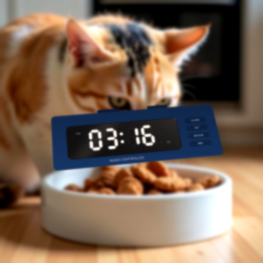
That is **3:16**
